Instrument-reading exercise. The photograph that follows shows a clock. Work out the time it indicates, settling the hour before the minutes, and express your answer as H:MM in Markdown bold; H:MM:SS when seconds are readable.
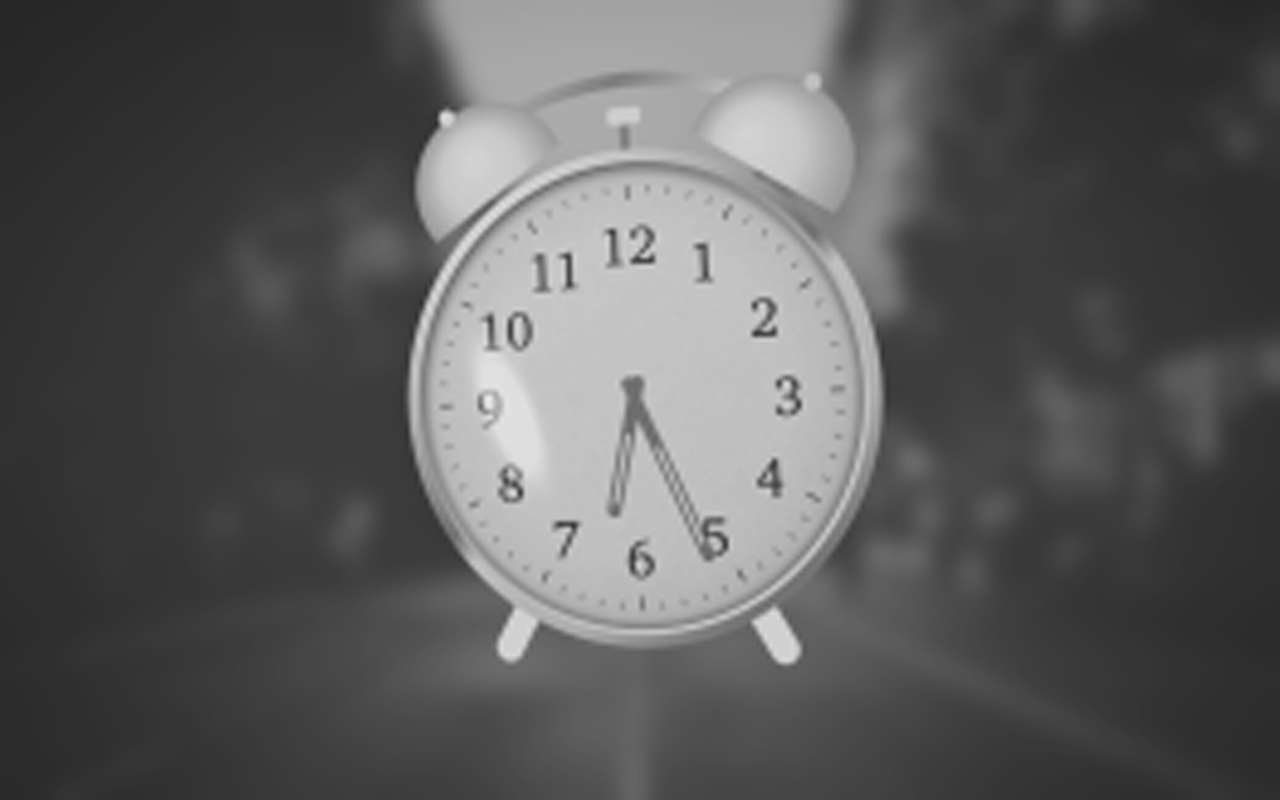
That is **6:26**
